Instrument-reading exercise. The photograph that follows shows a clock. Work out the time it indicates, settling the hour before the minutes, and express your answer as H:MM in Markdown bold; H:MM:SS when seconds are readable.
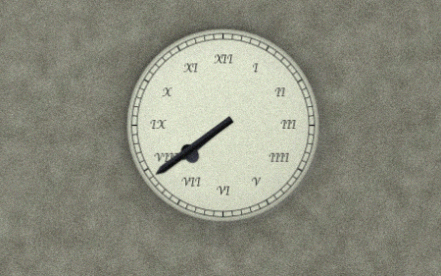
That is **7:39**
